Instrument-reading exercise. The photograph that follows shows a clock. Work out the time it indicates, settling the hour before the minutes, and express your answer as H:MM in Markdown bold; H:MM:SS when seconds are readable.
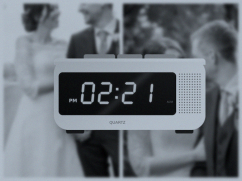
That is **2:21**
